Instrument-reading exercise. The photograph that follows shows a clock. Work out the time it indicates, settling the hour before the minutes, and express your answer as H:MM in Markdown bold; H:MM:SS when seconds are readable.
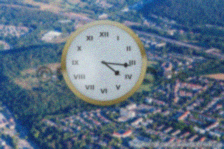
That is **4:16**
